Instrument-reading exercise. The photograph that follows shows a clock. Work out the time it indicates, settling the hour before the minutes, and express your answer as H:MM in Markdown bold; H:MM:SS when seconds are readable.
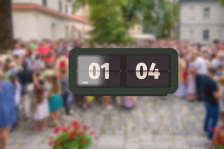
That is **1:04**
